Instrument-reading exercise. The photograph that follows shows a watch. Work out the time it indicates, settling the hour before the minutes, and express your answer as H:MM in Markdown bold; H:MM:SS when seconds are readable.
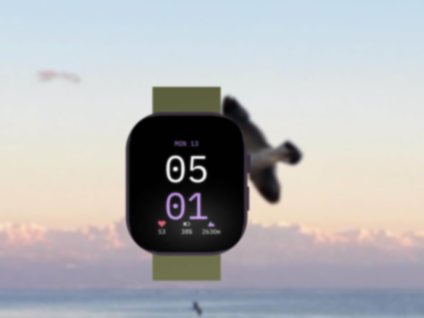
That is **5:01**
